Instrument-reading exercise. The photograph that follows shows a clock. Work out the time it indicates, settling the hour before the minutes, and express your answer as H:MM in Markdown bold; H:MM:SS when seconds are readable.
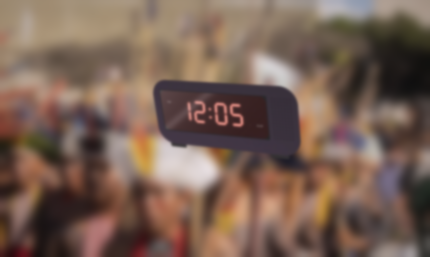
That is **12:05**
